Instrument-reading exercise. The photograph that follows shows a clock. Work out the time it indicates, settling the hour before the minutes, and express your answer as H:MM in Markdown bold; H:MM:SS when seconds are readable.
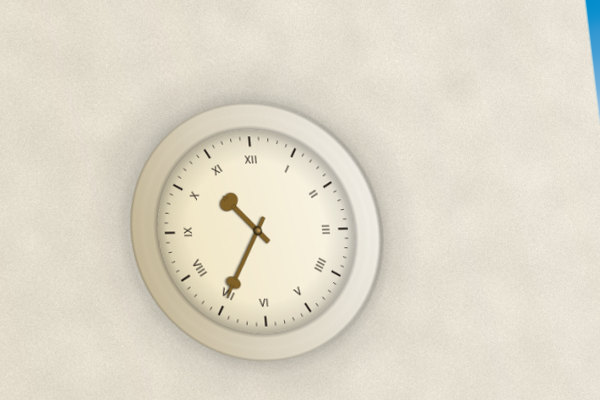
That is **10:35**
